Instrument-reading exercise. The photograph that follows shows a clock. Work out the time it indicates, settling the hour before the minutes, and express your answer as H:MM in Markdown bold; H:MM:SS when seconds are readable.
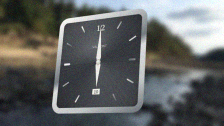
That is **6:00**
